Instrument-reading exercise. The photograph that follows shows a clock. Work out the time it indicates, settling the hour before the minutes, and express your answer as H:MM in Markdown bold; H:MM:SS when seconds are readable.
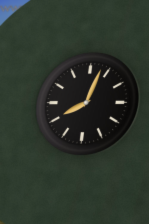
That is **8:03**
